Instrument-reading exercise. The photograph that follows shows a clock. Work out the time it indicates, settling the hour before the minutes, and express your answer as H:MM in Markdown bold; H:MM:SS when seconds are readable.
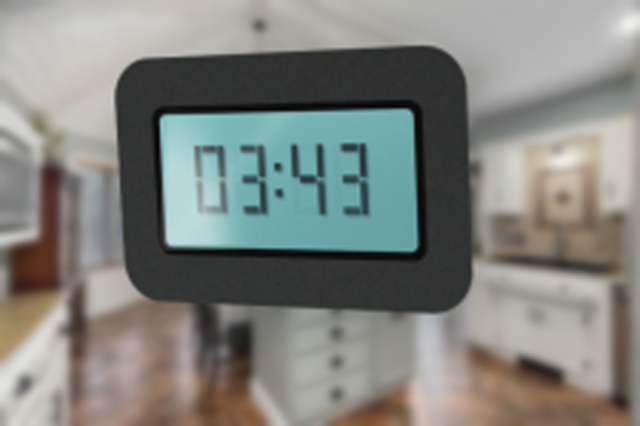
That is **3:43**
